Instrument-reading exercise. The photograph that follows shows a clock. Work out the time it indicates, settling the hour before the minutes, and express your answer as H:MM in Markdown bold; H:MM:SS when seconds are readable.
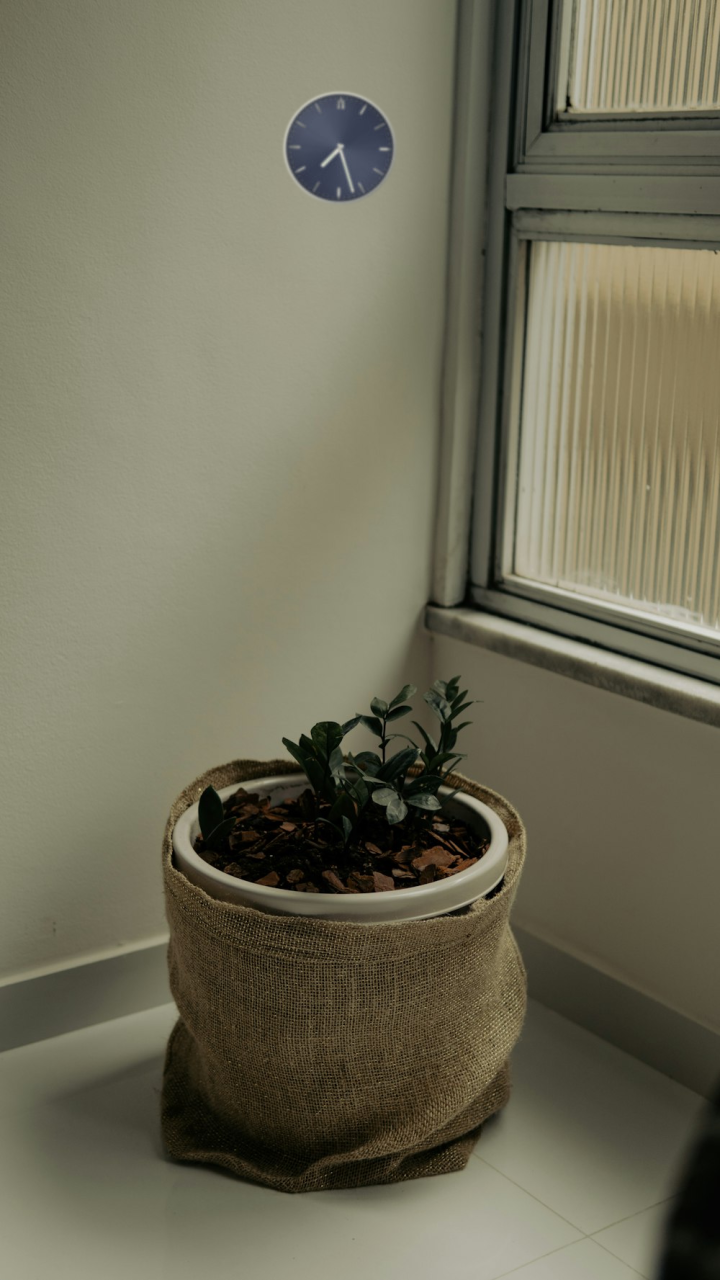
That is **7:27**
